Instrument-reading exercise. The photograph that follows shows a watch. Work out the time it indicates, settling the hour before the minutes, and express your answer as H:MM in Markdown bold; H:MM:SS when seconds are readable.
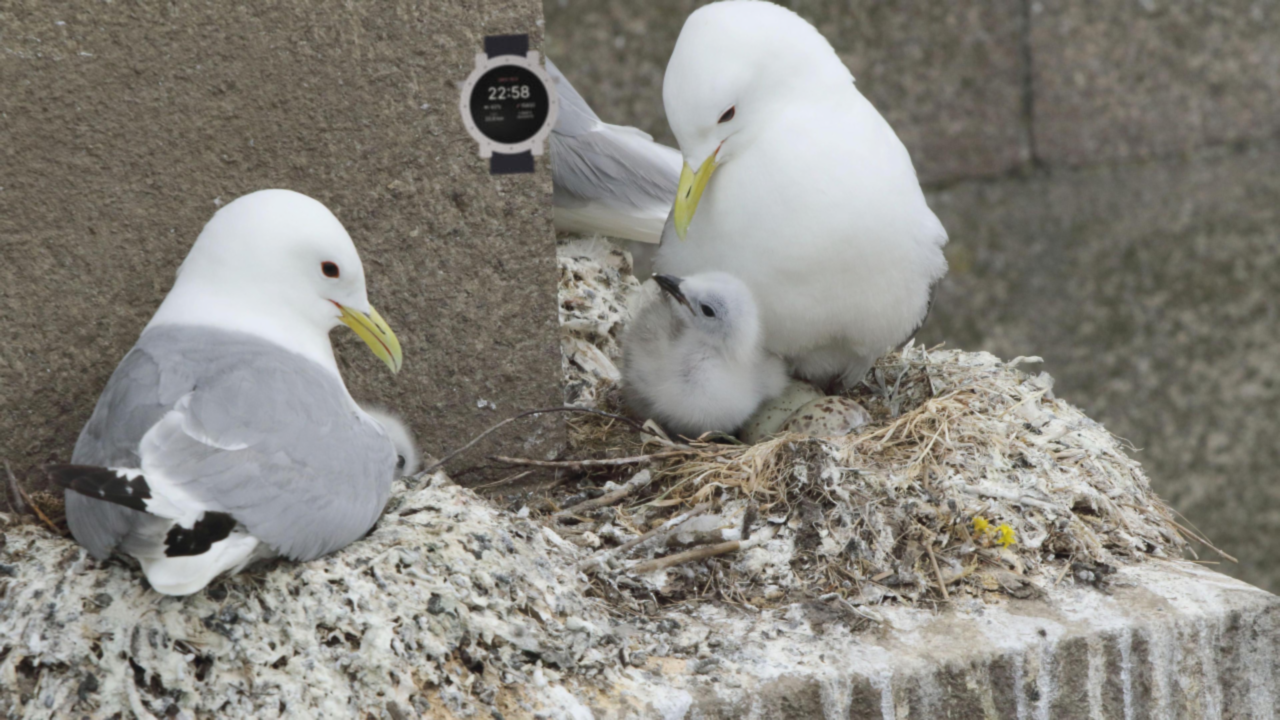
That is **22:58**
